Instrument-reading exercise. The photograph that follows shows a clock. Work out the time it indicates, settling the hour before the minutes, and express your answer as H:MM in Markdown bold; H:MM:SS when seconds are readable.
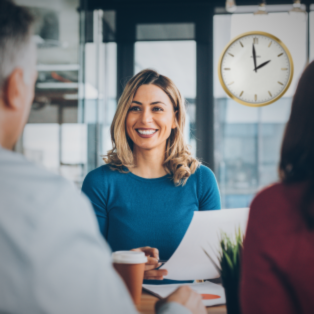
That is **1:59**
